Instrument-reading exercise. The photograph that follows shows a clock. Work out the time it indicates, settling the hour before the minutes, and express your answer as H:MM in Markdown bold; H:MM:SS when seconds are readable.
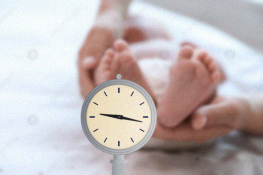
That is **9:17**
